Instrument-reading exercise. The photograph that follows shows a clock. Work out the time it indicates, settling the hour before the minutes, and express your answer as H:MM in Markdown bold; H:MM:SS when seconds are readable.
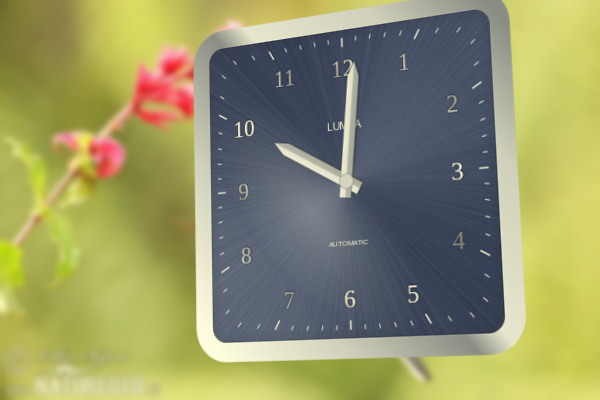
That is **10:01**
